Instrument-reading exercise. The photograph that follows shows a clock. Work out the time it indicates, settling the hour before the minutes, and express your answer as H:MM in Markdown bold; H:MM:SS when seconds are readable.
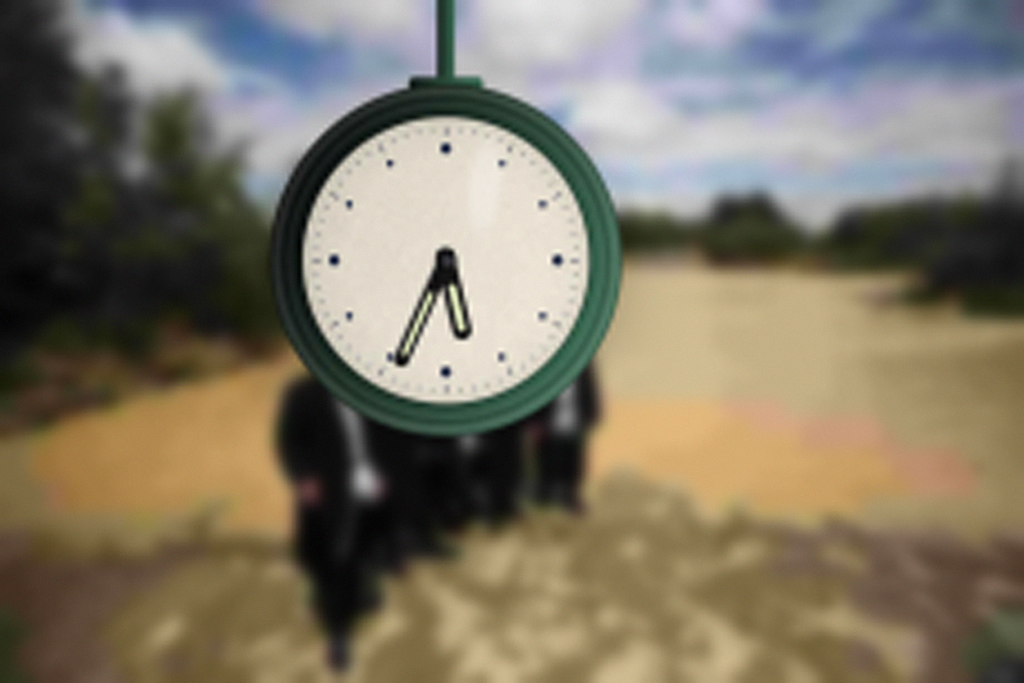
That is **5:34**
